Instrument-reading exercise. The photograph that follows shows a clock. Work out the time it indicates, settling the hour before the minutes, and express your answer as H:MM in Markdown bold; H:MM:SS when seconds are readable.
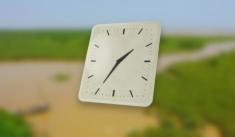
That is **1:35**
